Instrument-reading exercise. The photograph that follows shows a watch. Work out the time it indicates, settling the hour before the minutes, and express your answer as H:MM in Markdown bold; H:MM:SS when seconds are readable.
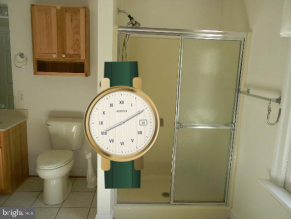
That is **8:10**
